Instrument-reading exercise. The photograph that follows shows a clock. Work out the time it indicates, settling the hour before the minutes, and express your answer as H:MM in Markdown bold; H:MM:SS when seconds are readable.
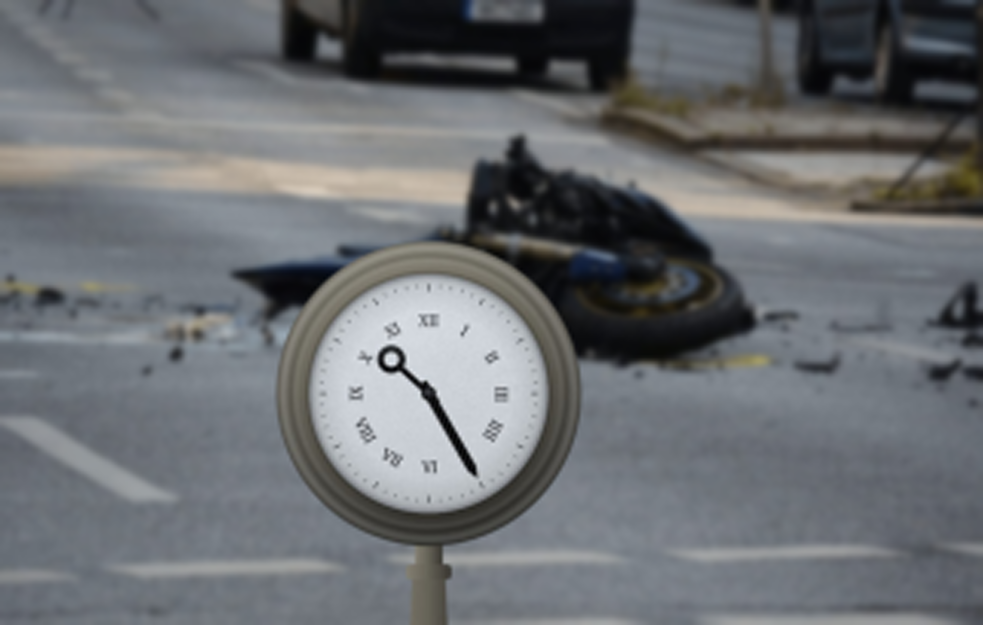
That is **10:25**
